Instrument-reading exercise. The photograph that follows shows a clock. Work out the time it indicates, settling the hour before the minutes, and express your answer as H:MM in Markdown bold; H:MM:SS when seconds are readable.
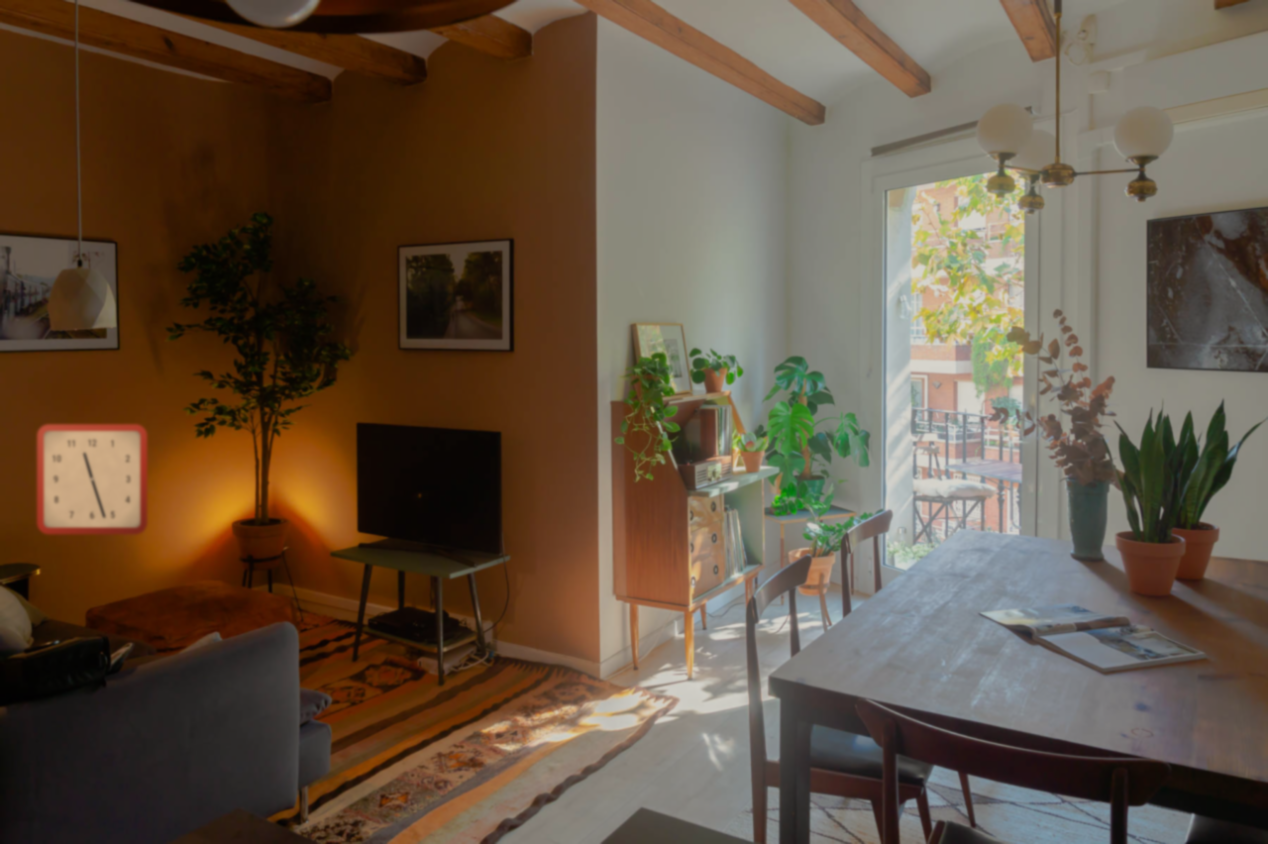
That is **11:27**
